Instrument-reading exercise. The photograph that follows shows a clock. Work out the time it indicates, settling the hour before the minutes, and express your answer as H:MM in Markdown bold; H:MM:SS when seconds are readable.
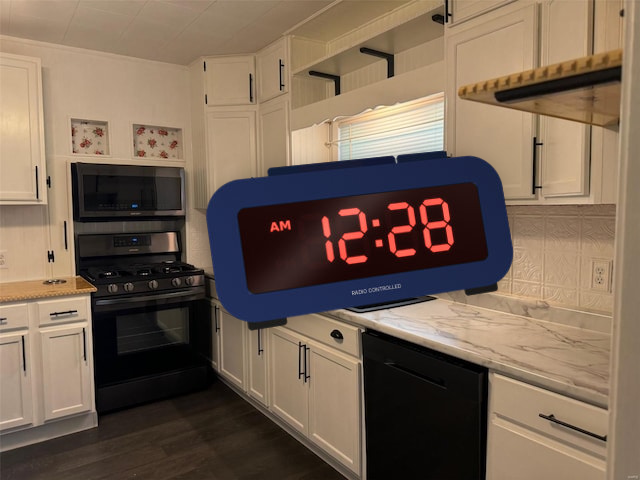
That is **12:28**
